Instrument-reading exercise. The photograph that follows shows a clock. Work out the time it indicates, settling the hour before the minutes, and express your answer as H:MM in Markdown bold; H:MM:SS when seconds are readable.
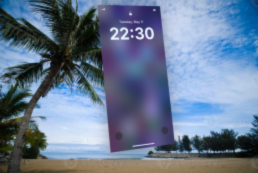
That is **22:30**
